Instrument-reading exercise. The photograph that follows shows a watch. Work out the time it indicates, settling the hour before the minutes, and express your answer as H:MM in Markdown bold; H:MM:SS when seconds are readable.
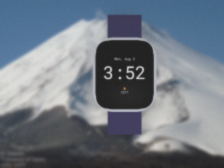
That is **3:52**
